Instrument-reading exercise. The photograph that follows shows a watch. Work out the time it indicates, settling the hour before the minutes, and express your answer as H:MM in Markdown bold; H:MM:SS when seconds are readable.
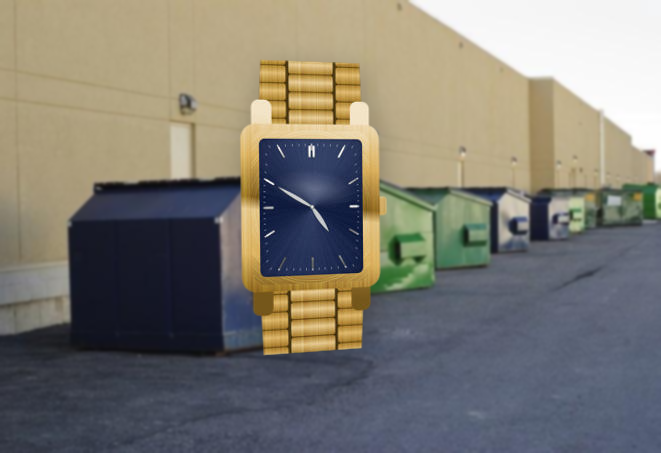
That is **4:50**
